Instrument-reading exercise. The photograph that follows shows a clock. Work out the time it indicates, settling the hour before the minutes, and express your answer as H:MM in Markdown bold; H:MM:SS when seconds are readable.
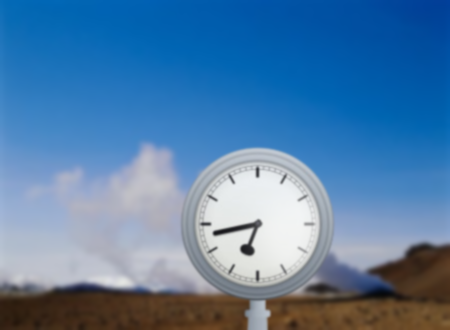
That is **6:43**
